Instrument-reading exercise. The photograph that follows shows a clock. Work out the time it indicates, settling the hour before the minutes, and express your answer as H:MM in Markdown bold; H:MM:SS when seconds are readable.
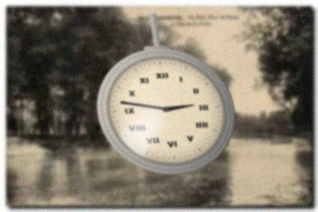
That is **2:47**
